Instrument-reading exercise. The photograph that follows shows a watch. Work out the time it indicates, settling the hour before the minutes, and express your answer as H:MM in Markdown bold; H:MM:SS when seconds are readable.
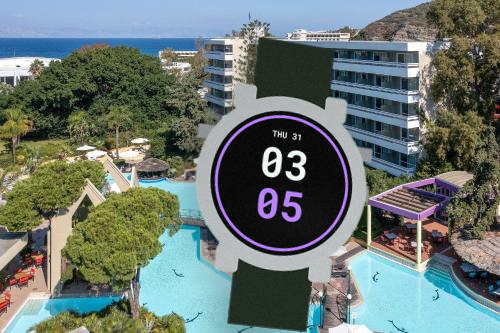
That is **3:05**
